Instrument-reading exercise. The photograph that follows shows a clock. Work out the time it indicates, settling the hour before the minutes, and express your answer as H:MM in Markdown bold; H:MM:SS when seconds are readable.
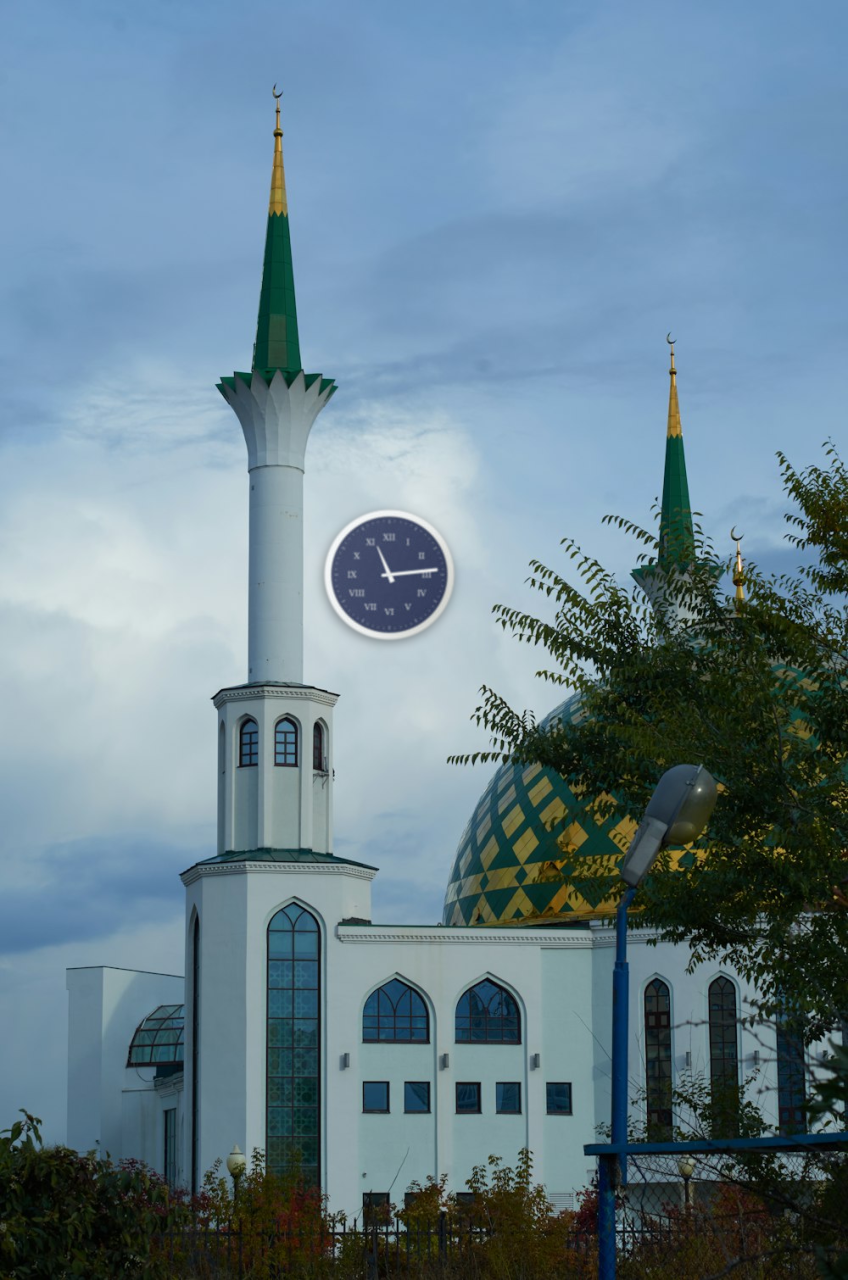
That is **11:14**
